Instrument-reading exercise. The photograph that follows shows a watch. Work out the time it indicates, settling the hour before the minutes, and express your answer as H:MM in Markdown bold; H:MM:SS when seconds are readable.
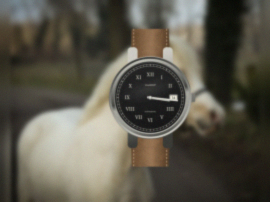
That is **3:16**
